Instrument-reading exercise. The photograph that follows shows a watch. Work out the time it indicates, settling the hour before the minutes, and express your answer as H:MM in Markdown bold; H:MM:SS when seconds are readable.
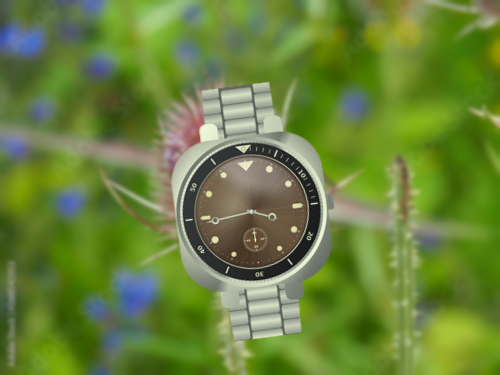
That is **3:44**
